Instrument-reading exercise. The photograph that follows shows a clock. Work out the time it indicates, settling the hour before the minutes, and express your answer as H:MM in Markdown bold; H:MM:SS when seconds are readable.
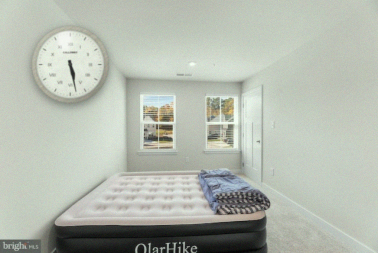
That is **5:28**
